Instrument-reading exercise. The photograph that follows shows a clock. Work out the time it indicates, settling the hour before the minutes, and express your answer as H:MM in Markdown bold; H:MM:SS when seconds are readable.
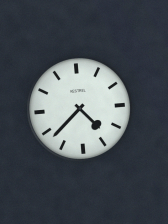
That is **4:38**
